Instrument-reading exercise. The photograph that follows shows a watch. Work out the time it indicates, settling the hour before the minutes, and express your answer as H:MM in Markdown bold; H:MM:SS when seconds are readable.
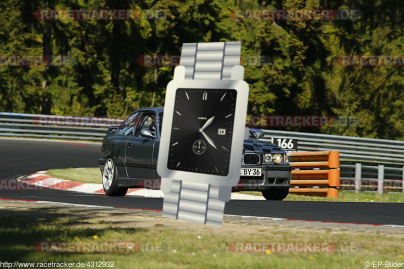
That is **1:22**
